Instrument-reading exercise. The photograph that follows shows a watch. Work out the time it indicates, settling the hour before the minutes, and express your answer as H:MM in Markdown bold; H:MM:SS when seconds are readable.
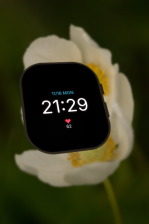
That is **21:29**
